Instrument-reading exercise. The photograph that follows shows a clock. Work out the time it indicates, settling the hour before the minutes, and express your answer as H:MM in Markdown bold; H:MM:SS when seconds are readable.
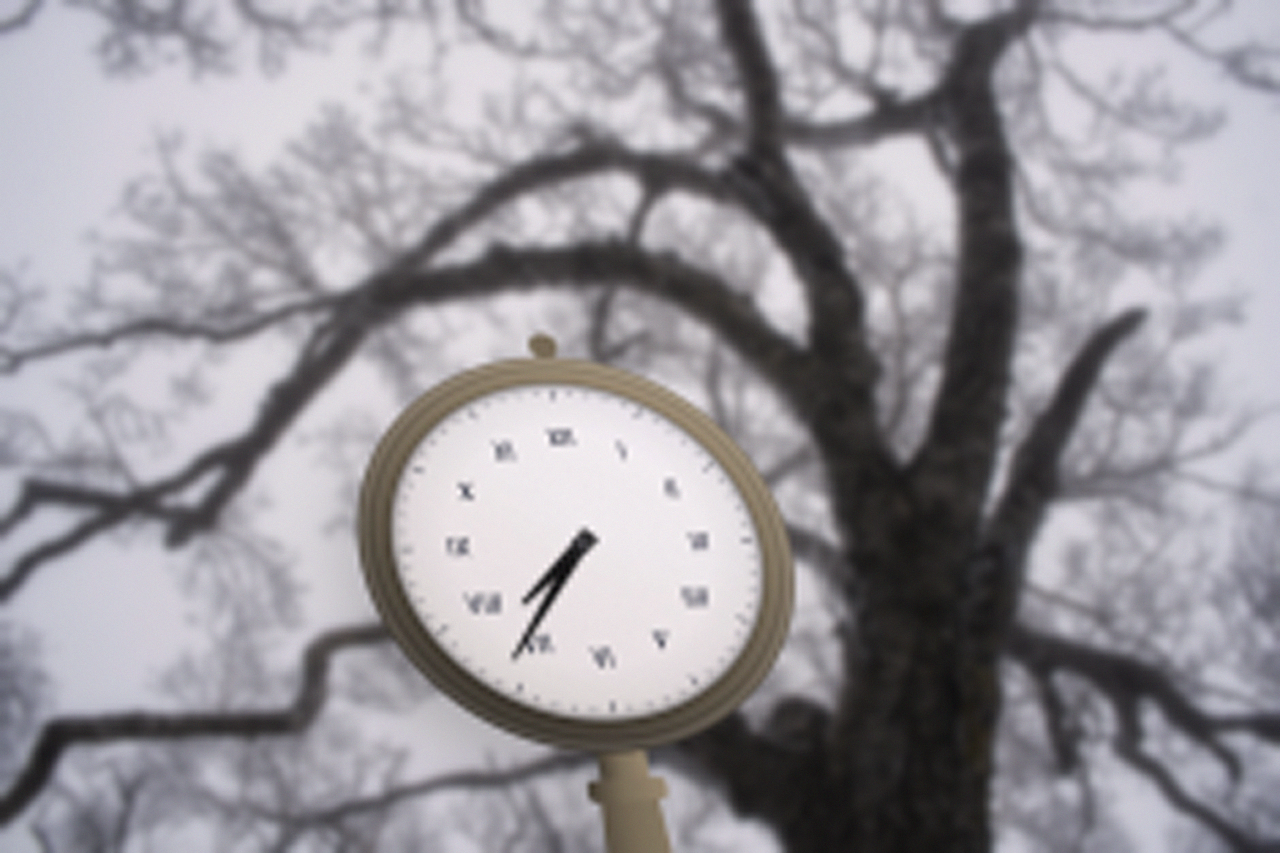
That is **7:36**
